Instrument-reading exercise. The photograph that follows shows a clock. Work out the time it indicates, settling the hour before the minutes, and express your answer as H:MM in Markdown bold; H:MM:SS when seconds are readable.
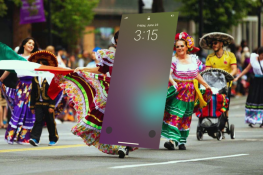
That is **3:15**
